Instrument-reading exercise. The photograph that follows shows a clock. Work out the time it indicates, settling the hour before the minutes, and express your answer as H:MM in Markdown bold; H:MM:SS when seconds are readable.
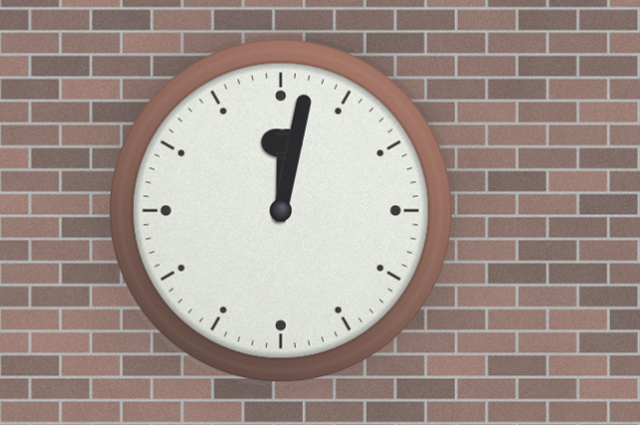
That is **12:02**
